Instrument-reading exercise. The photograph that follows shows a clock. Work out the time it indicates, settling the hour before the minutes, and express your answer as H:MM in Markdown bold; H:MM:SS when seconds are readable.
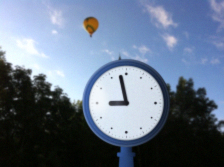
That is **8:58**
